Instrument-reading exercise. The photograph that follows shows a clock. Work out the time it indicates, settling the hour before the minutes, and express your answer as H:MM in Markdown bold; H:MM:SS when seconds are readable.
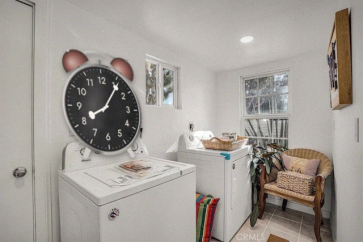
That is **8:06**
